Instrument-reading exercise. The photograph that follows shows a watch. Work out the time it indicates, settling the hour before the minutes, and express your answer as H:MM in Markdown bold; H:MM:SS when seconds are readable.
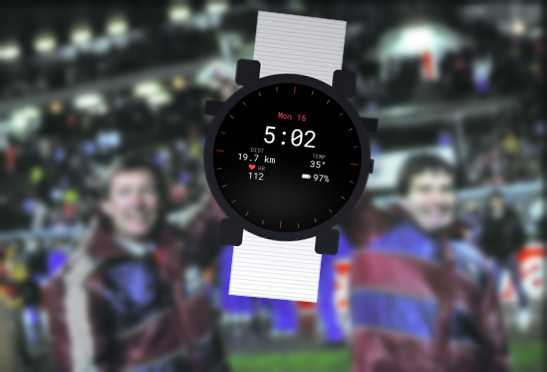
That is **5:02**
